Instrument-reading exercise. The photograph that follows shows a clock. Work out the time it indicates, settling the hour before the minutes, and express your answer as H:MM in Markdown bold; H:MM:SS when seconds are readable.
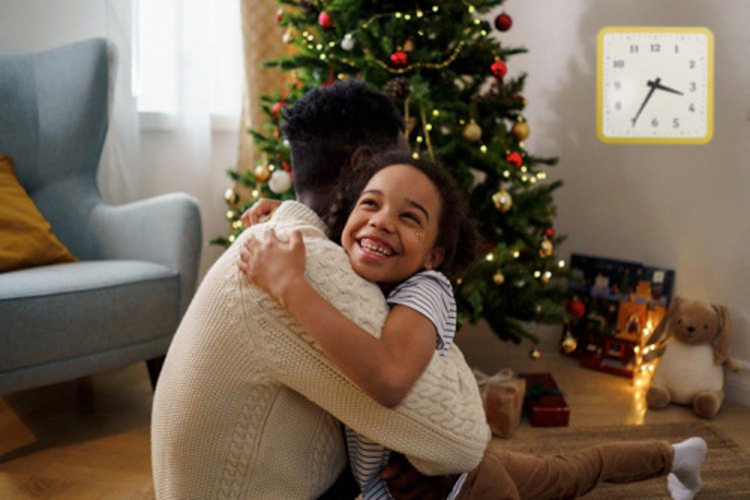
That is **3:35**
